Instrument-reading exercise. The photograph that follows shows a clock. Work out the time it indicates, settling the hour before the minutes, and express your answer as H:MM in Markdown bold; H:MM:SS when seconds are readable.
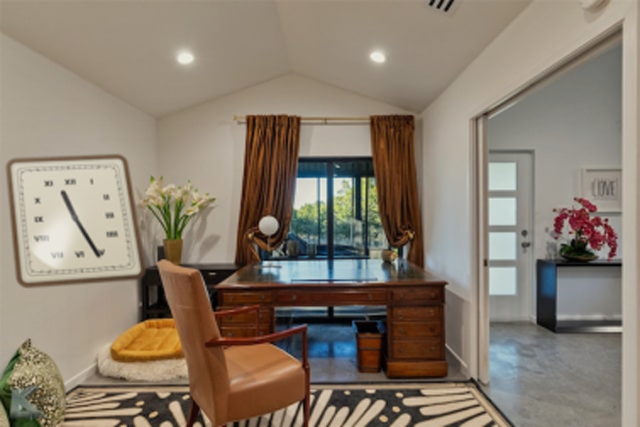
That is **11:26**
